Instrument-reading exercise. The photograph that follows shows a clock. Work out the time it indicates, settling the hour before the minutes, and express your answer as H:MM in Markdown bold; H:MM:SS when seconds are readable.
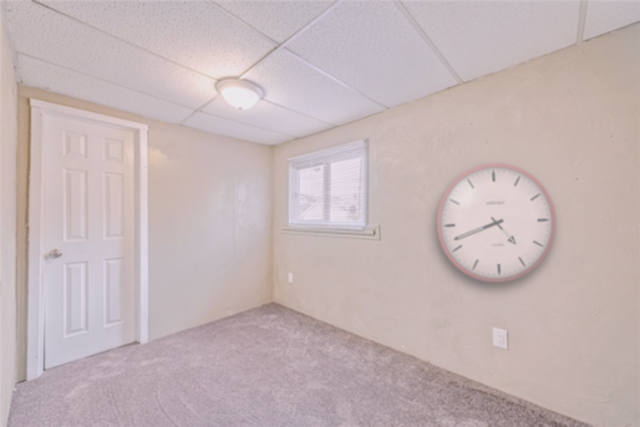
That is **4:42**
